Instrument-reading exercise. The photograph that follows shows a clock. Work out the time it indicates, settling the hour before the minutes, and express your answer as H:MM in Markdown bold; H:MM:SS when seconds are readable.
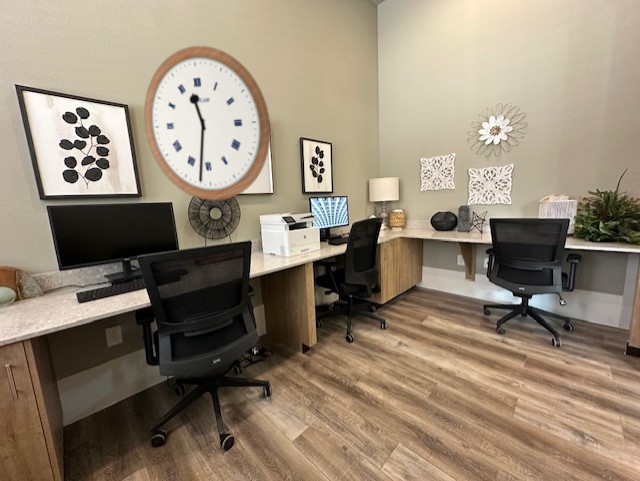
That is **11:32**
